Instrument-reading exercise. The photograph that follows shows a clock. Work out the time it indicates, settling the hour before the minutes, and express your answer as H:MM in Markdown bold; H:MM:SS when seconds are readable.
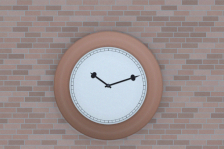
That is **10:12**
